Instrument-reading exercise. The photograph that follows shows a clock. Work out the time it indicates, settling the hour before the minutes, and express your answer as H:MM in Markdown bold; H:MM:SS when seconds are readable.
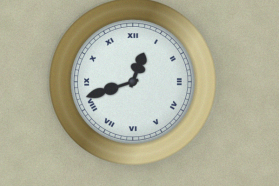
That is **12:42**
